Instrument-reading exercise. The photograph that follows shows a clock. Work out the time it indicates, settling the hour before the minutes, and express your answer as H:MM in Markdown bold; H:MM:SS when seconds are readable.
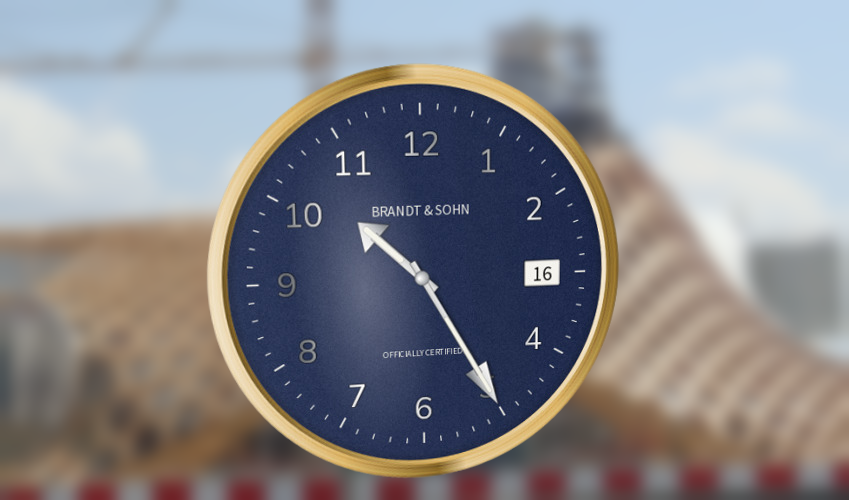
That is **10:25**
